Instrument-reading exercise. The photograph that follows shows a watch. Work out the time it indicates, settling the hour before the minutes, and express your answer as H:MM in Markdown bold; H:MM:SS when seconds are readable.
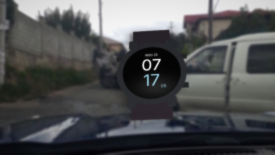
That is **7:17**
